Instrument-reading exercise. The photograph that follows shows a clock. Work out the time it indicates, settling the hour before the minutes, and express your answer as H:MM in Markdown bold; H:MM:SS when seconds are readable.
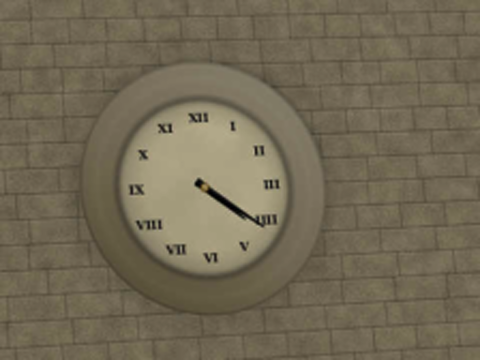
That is **4:21**
